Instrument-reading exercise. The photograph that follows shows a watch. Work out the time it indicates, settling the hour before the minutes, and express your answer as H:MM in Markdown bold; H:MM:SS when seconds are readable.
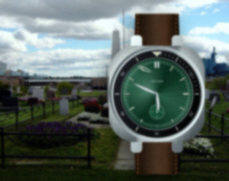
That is **5:49**
